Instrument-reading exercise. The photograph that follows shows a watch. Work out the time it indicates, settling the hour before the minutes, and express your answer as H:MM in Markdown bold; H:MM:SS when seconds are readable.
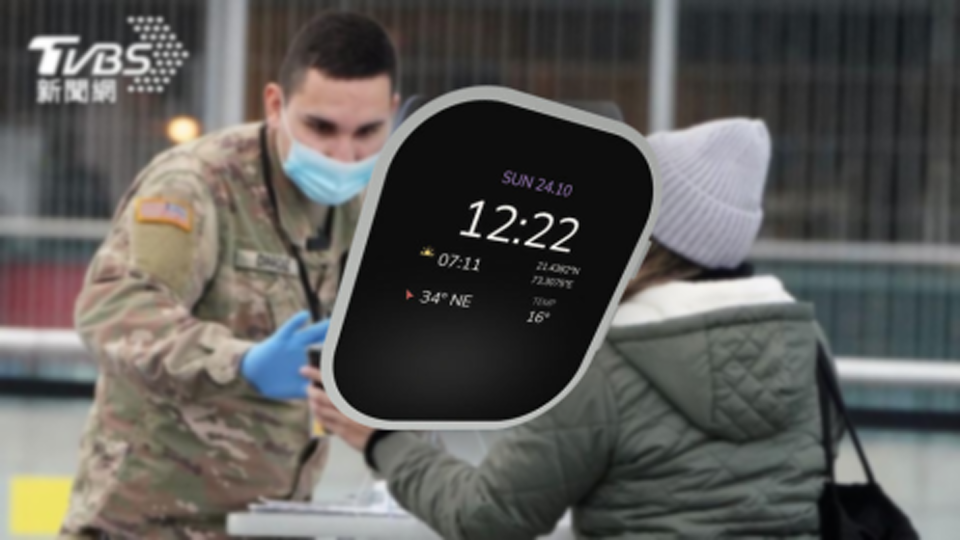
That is **12:22**
